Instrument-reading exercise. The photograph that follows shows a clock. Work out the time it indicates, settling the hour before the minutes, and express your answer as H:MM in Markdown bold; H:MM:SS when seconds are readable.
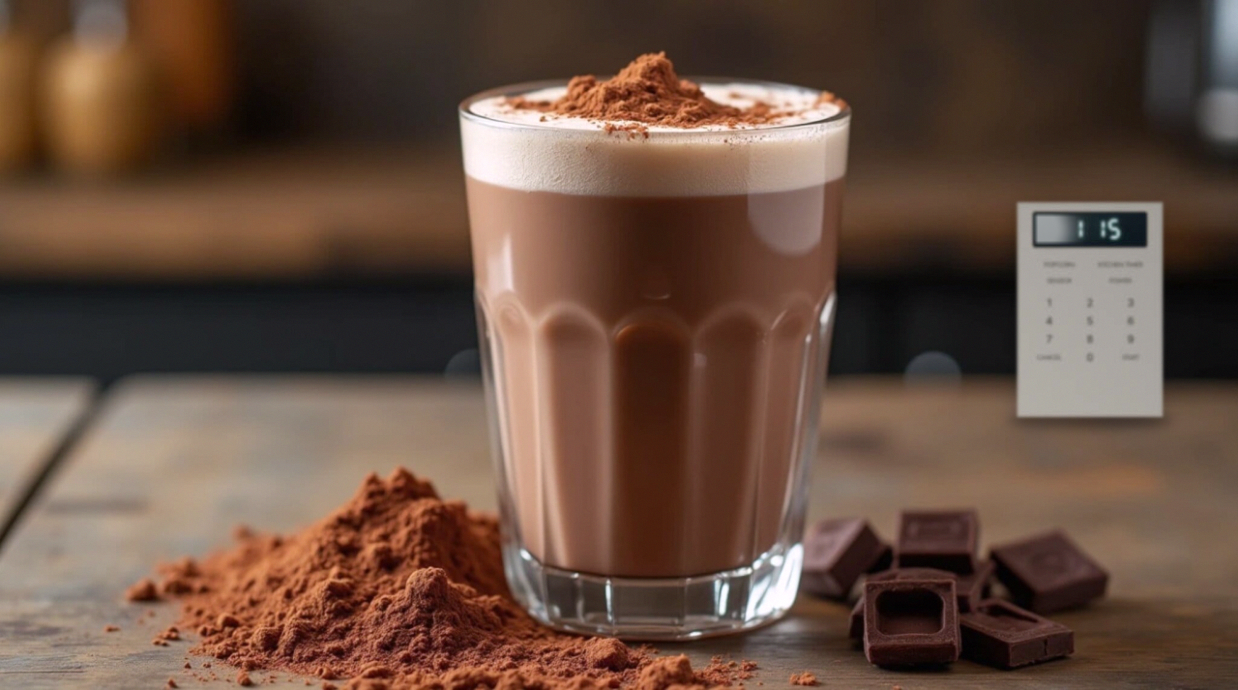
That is **1:15**
